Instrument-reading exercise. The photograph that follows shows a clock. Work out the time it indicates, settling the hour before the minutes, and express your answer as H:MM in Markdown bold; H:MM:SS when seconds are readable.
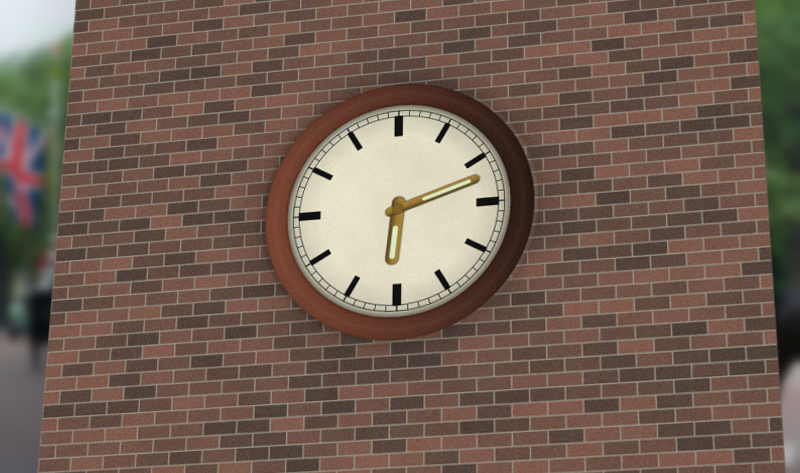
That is **6:12**
